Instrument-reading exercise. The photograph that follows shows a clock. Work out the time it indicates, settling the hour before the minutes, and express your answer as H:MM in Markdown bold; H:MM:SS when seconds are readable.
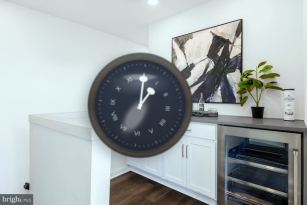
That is **1:00**
